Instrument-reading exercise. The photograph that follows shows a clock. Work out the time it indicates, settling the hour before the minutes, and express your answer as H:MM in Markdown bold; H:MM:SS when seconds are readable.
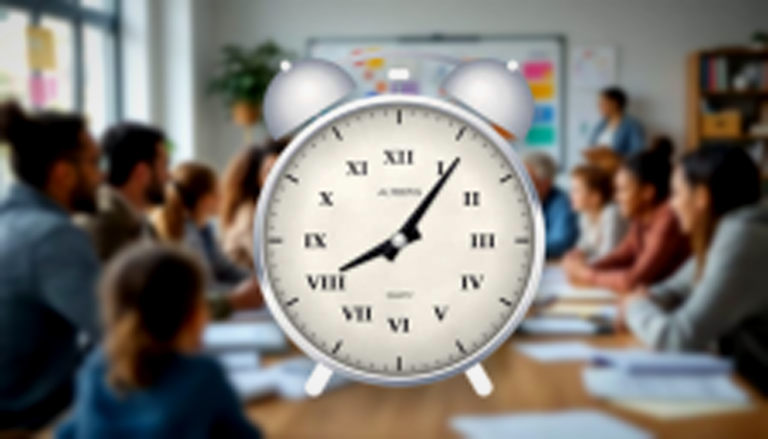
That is **8:06**
